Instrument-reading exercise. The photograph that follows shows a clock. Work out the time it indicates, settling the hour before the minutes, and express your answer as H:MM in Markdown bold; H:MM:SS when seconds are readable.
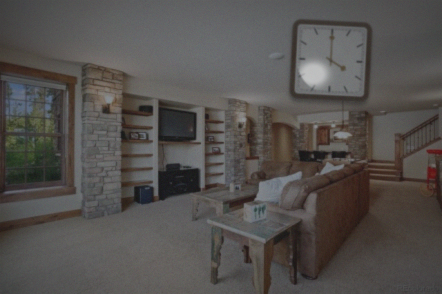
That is **4:00**
